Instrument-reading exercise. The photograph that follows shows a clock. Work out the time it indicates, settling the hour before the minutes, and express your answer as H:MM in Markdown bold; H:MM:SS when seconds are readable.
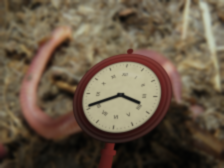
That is **3:41**
